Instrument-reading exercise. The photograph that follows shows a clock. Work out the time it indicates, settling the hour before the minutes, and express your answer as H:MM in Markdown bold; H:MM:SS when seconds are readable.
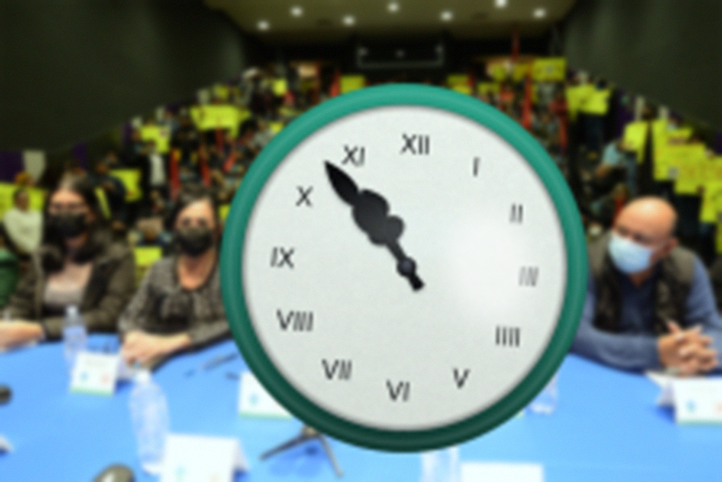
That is **10:53**
